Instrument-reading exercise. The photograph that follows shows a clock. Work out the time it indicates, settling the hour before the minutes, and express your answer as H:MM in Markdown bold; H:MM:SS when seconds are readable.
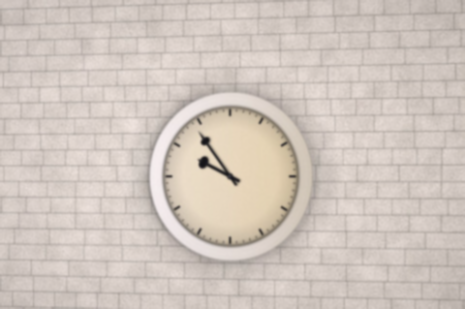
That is **9:54**
